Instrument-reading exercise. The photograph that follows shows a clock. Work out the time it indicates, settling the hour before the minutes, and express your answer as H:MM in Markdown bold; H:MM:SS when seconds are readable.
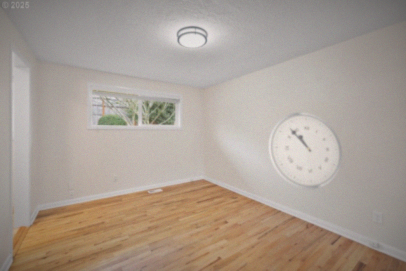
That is **10:53**
